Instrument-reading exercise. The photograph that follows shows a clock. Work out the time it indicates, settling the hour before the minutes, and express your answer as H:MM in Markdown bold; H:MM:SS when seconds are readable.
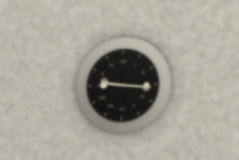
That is **9:16**
